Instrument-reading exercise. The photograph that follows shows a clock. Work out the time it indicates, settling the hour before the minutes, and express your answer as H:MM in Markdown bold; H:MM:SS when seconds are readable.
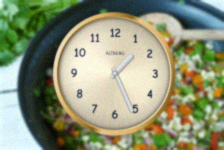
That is **1:26**
